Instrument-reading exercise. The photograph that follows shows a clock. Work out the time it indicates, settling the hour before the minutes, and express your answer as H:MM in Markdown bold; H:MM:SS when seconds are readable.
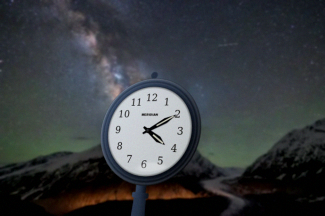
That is **4:10**
